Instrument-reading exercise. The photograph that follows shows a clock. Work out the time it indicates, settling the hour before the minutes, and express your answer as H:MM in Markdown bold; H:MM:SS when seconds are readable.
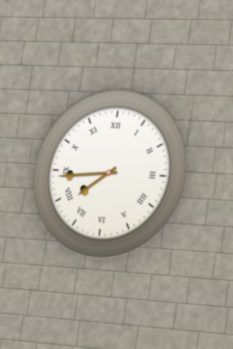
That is **7:44**
